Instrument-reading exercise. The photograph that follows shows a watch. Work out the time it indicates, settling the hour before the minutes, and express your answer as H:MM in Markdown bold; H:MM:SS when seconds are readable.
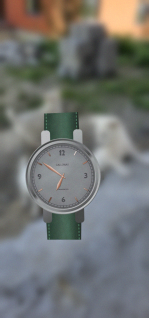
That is **6:51**
